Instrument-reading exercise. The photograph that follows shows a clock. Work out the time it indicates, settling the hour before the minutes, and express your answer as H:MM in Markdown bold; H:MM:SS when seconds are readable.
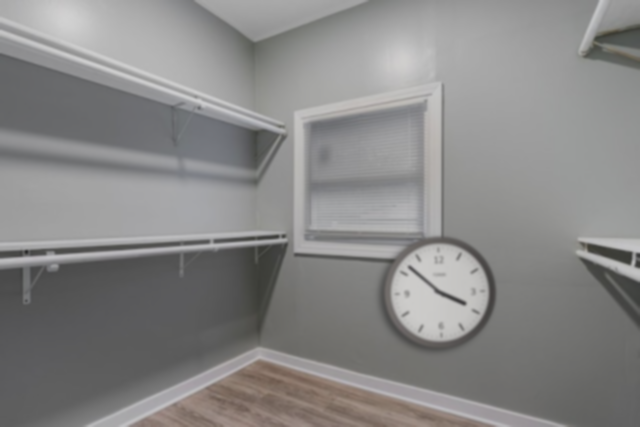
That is **3:52**
